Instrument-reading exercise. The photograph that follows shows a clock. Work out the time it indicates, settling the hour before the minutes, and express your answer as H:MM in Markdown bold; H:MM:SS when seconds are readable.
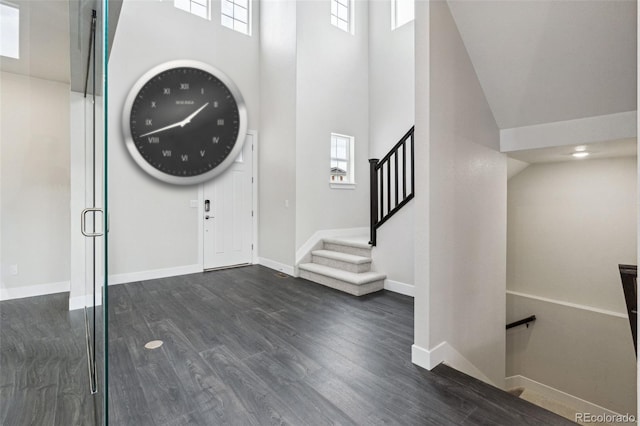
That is **1:42**
